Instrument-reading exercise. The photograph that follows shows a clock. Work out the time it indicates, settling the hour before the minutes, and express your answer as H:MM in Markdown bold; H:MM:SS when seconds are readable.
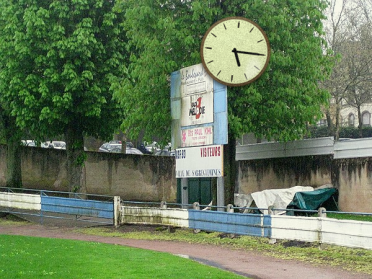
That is **5:15**
